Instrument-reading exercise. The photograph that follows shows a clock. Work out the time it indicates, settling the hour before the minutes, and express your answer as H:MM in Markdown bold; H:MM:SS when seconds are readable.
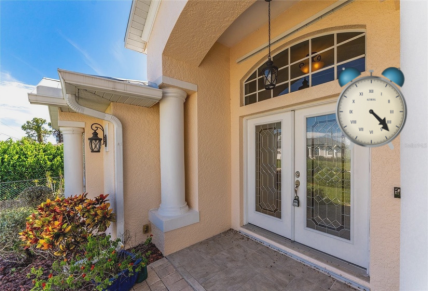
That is **4:23**
